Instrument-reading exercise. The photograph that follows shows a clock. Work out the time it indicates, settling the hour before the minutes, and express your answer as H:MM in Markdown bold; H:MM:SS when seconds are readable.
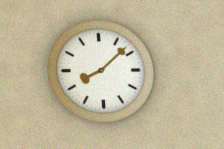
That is **8:08**
